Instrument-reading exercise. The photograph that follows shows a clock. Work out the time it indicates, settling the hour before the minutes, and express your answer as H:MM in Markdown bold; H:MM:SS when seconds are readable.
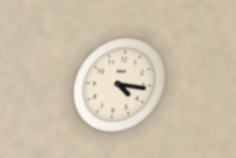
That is **4:16**
